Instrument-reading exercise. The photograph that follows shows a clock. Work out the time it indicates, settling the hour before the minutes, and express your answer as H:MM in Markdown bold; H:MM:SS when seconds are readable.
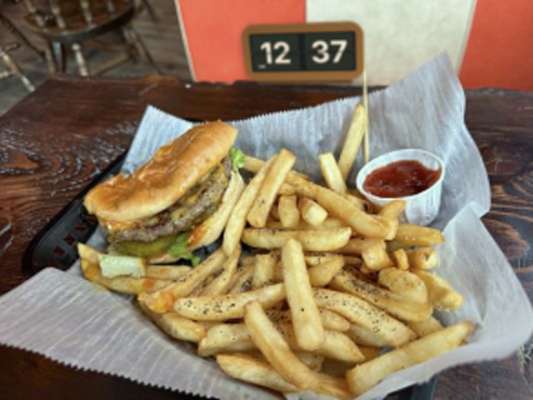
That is **12:37**
